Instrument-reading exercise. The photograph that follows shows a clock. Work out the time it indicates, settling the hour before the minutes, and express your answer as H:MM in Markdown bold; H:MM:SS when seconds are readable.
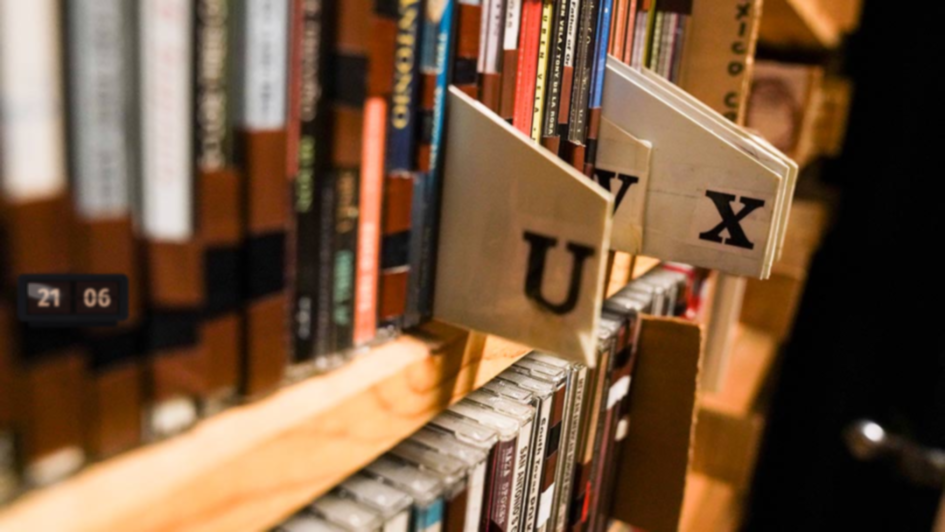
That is **21:06**
